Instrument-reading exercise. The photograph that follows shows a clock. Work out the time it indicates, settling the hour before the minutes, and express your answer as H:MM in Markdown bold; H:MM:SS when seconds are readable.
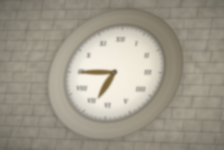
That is **6:45**
